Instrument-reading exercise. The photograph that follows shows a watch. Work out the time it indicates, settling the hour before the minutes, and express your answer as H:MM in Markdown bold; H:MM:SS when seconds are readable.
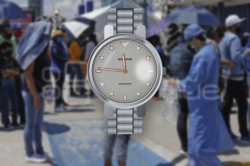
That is **11:46**
